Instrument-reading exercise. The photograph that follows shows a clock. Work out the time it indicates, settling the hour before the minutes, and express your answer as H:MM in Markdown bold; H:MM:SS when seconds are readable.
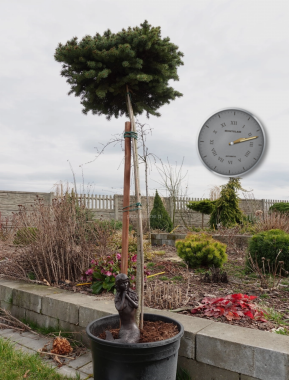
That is **2:12**
